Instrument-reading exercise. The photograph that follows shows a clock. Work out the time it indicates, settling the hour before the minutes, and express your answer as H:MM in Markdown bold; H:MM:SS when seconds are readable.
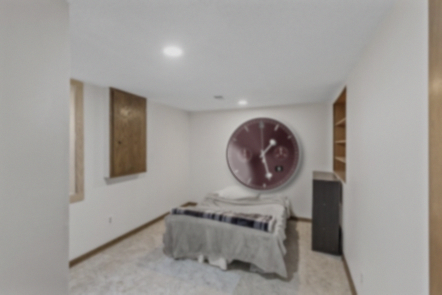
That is **1:28**
